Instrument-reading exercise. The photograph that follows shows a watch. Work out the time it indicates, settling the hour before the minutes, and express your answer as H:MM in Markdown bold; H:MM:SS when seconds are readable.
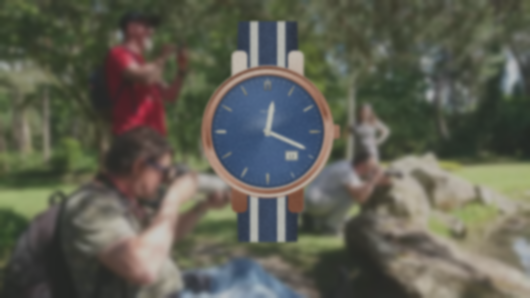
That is **12:19**
